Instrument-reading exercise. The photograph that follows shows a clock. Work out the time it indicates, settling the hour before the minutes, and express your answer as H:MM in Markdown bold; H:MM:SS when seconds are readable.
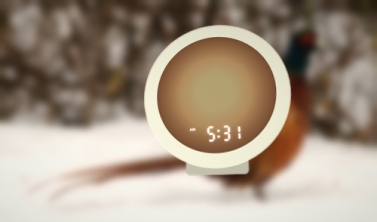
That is **5:31**
